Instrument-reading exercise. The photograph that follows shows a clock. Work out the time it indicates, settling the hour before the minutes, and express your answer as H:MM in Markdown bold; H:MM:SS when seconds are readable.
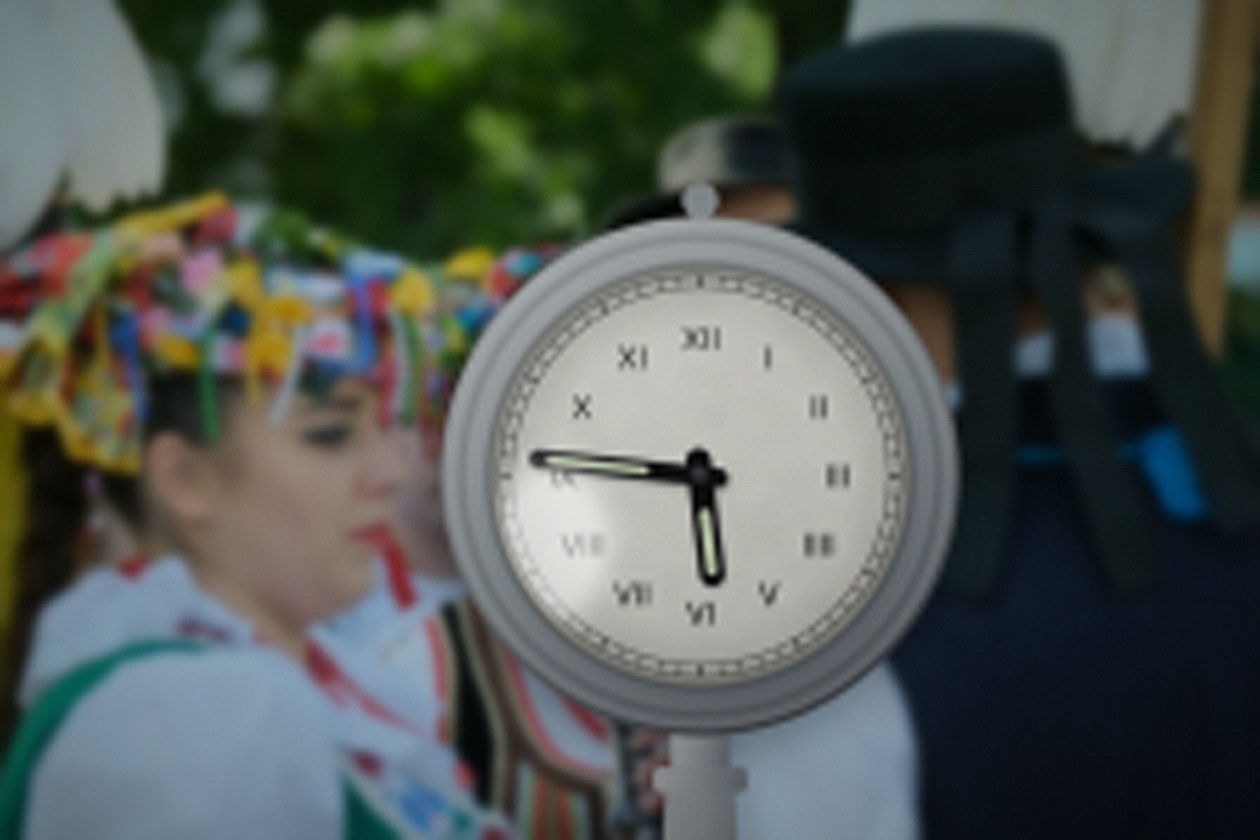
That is **5:46**
